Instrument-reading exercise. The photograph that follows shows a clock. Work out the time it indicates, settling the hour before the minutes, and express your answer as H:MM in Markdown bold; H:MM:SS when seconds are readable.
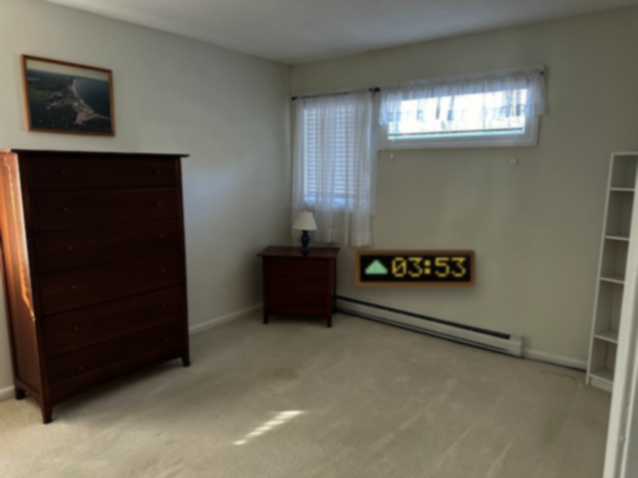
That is **3:53**
